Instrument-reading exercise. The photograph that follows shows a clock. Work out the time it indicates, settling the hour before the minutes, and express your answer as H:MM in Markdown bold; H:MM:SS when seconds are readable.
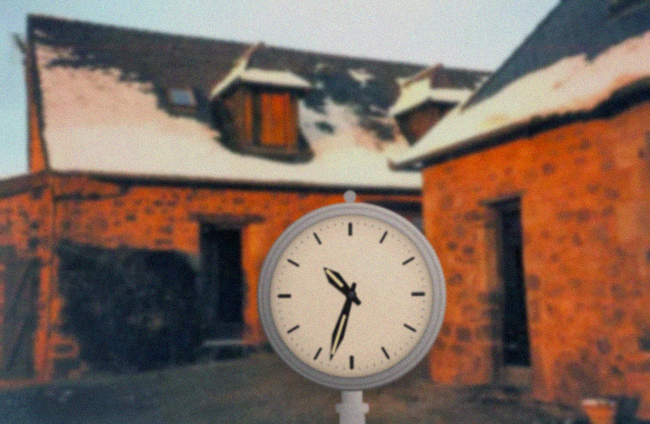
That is **10:33**
